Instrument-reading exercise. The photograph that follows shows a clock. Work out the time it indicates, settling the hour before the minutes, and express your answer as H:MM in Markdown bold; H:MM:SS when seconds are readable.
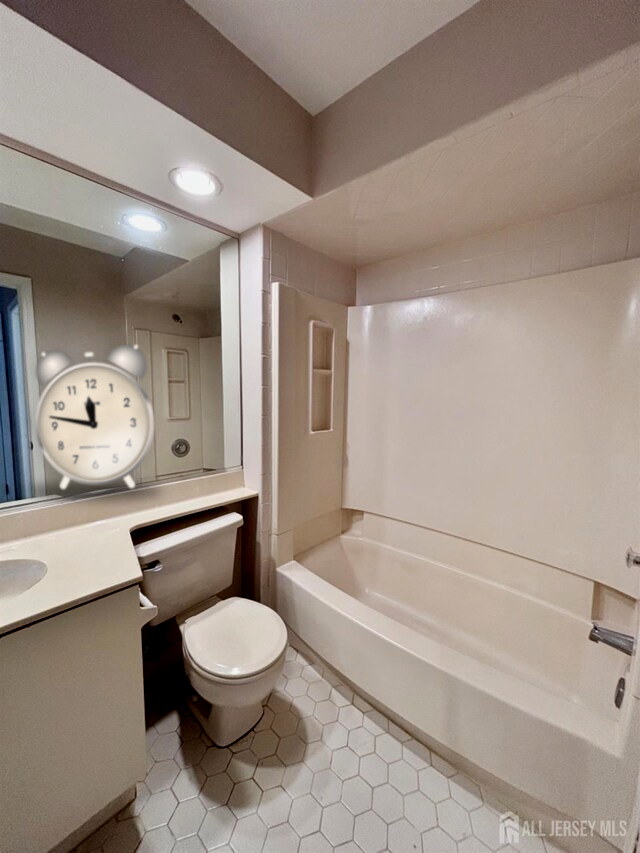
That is **11:47**
